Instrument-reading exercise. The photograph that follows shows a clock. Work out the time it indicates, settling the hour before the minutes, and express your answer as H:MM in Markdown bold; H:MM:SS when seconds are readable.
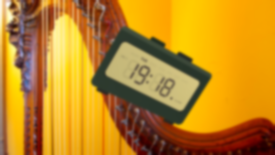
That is **19:18**
